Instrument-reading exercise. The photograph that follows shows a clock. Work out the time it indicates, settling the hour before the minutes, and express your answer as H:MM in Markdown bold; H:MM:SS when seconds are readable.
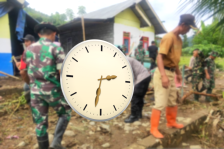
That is **2:32**
